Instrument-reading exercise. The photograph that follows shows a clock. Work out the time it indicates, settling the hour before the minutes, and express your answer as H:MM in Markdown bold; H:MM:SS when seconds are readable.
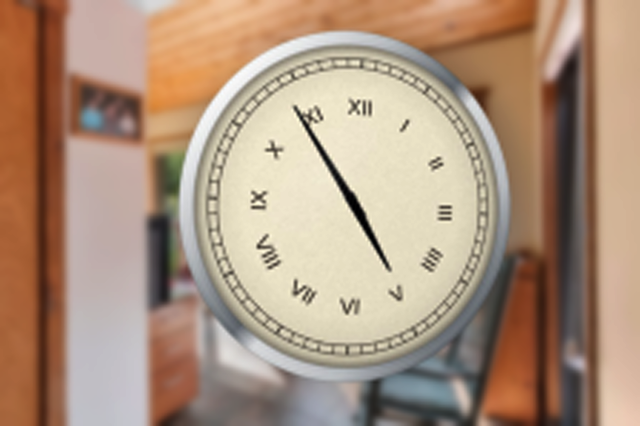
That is **4:54**
